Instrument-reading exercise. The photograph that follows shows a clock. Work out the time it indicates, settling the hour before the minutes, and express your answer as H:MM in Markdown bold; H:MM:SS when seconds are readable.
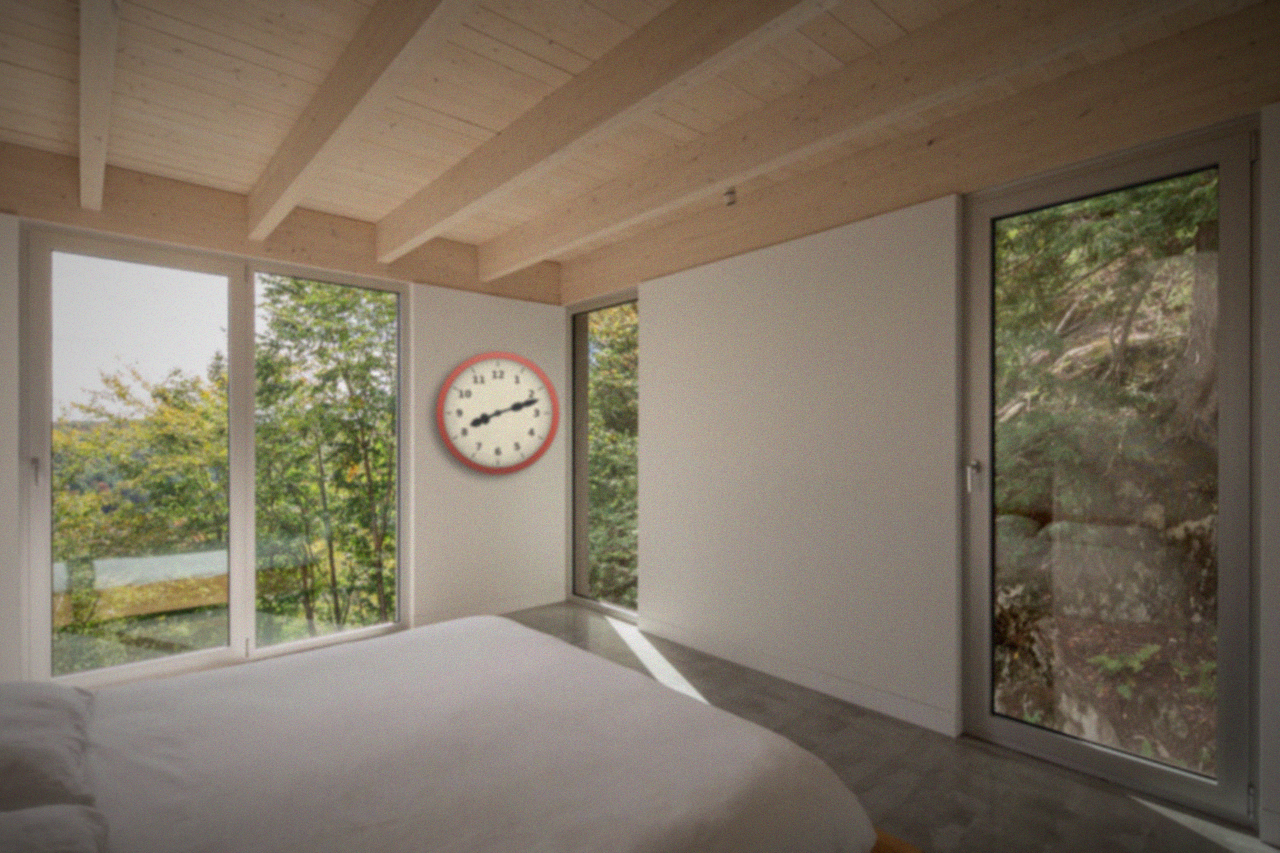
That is **8:12**
